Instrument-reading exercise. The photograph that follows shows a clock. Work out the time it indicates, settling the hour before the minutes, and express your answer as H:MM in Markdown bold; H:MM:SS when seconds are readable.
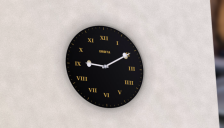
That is **9:10**
